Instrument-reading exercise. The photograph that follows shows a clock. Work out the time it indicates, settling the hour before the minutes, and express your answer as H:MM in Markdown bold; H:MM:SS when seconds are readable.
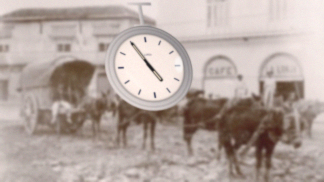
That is **4:55**
